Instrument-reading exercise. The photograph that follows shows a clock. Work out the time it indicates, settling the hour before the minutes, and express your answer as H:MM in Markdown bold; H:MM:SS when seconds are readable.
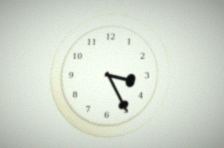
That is **3:25**
